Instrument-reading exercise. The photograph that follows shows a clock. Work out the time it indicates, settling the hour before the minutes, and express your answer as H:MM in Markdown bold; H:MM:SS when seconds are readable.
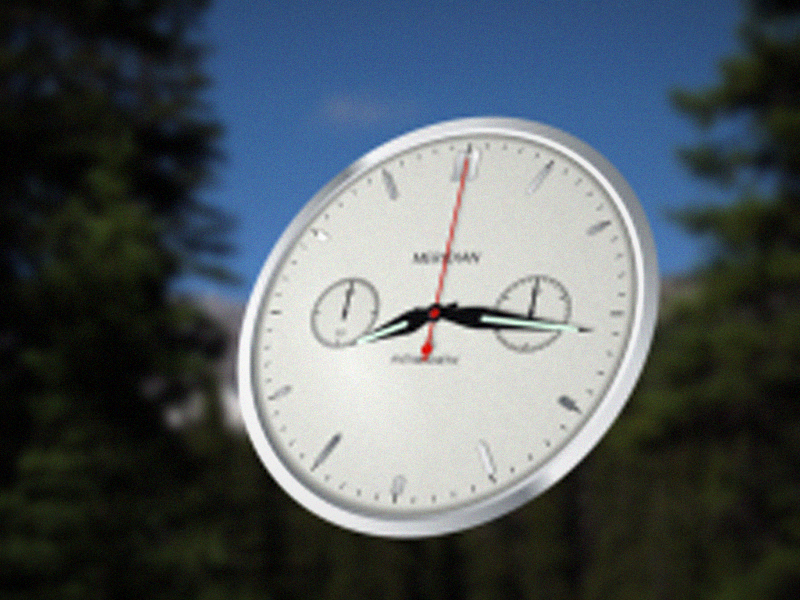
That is **8:16**
